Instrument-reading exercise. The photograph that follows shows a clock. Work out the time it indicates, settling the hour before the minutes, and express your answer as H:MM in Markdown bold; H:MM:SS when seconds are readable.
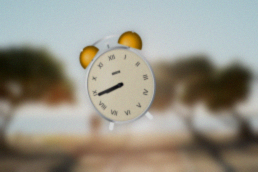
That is **8:44**
